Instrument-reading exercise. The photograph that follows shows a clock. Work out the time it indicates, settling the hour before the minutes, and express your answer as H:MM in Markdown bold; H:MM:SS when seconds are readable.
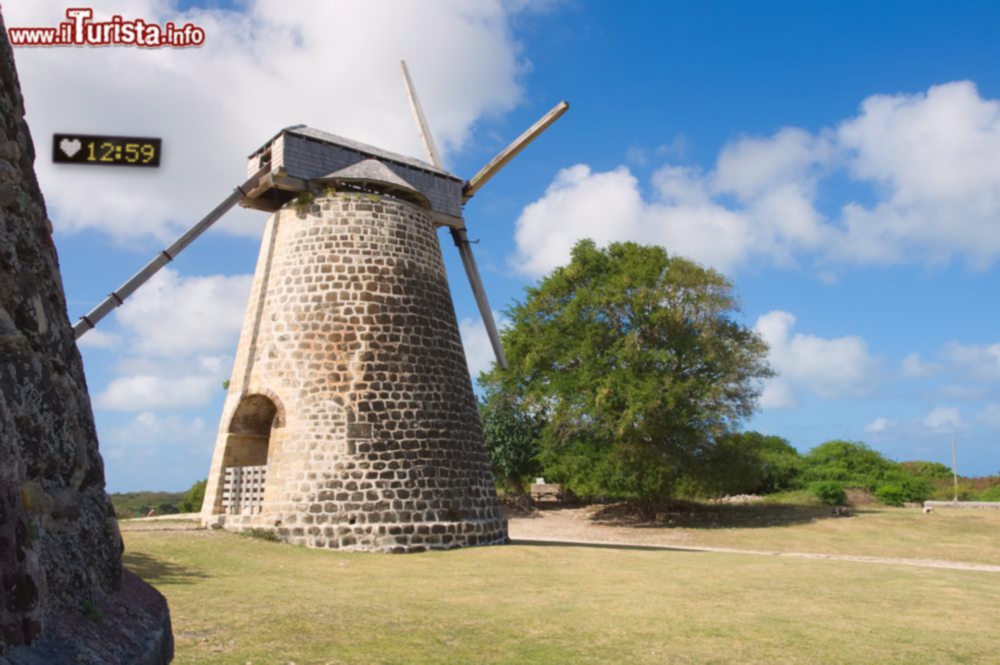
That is **12:59**
